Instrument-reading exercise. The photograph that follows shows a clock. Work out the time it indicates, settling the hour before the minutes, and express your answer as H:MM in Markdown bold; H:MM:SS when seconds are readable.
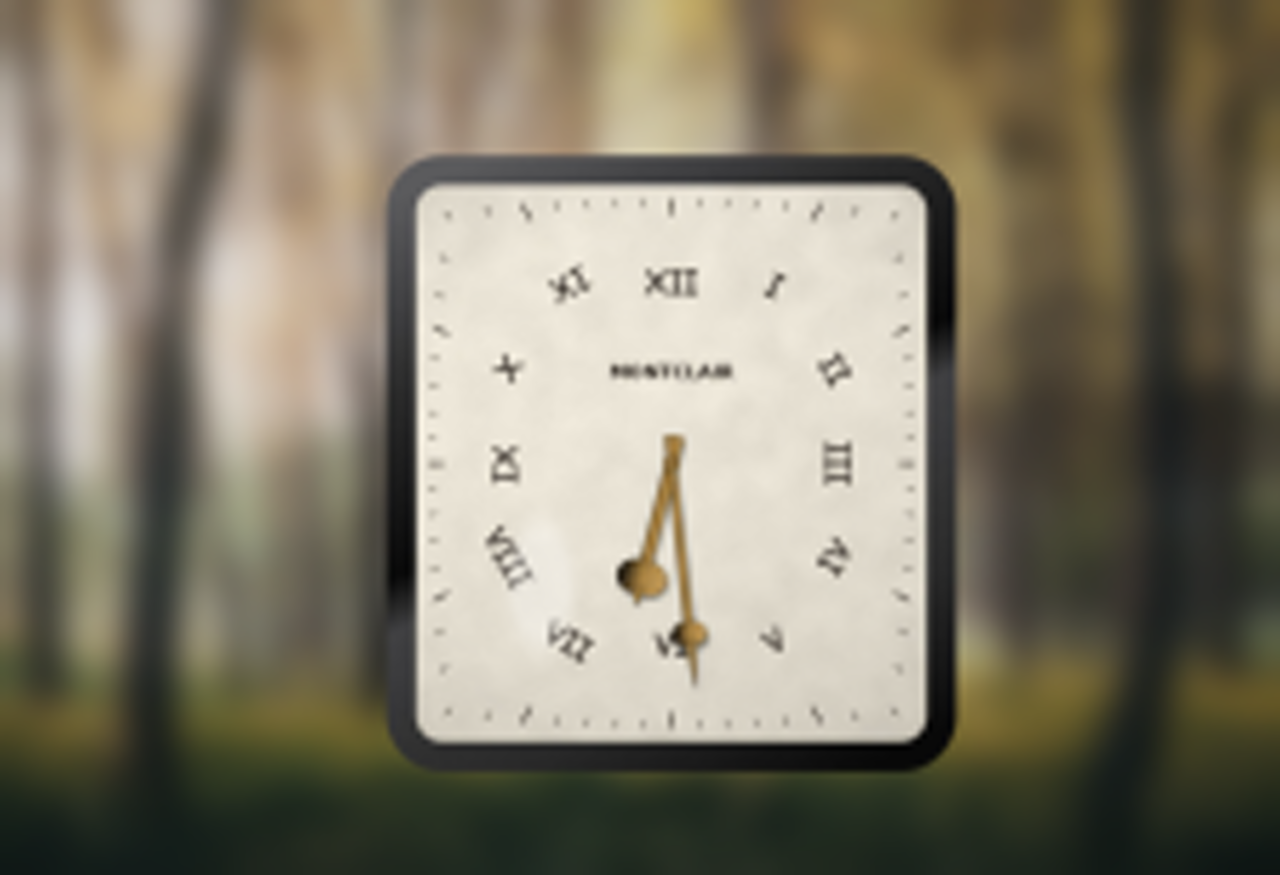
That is **6:29**
